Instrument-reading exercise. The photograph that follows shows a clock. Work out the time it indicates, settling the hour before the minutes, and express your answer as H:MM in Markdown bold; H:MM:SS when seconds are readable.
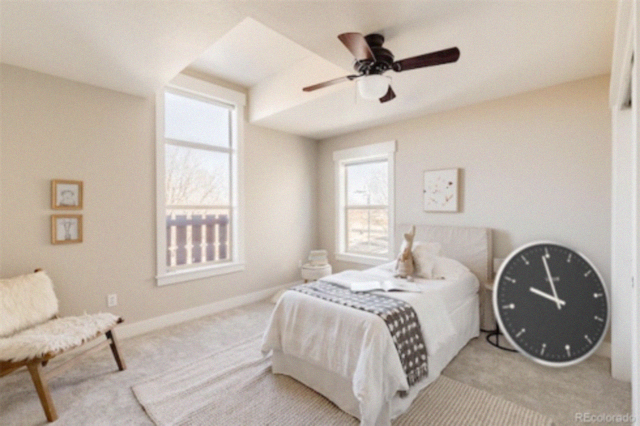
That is **9:59**
